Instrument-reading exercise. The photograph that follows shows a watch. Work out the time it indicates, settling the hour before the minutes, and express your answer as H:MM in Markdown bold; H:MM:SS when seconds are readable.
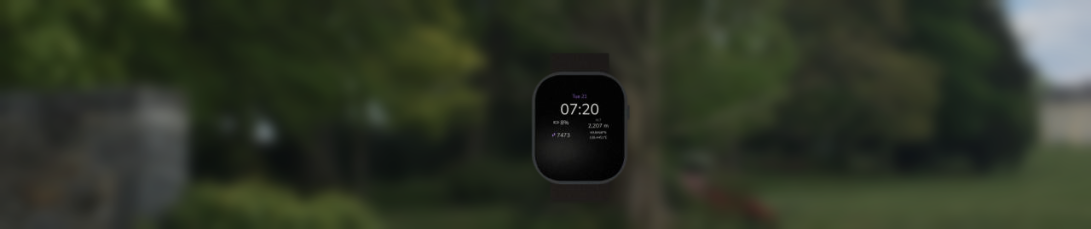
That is **7:20**
